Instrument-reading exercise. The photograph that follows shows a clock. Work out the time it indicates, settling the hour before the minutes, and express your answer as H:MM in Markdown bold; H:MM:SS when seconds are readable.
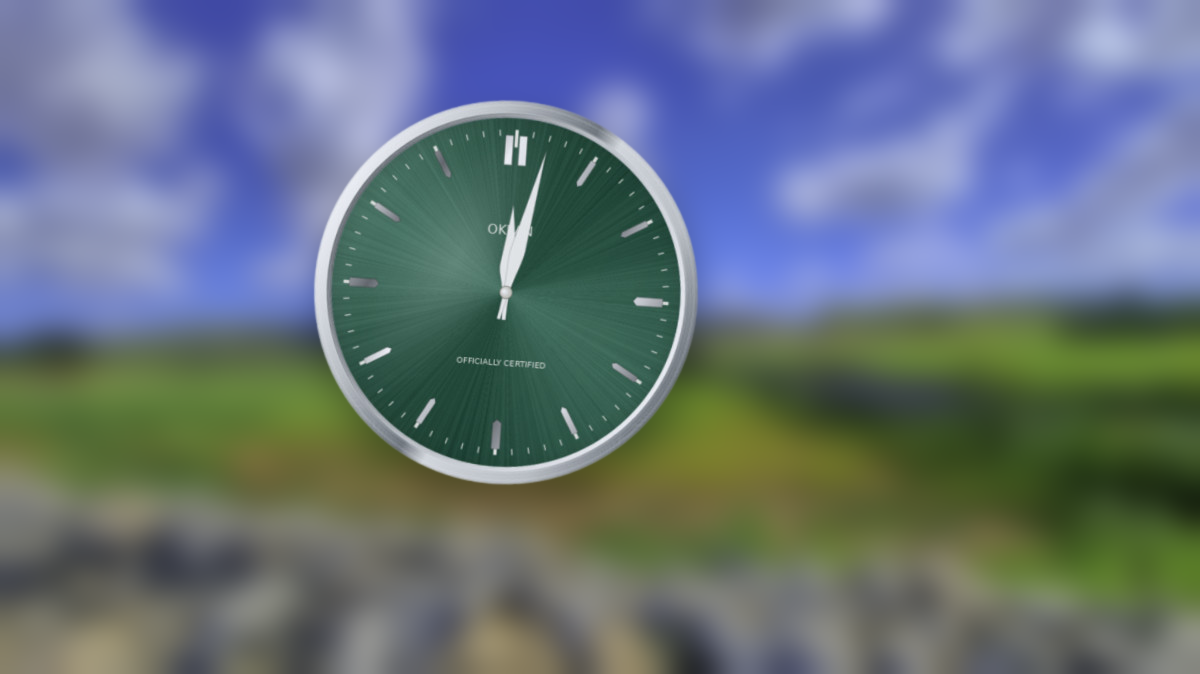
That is **12:02**
